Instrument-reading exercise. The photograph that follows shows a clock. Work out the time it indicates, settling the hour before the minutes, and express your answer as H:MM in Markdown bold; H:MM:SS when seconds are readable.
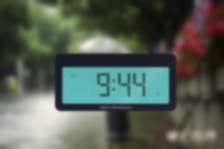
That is **9:44**
